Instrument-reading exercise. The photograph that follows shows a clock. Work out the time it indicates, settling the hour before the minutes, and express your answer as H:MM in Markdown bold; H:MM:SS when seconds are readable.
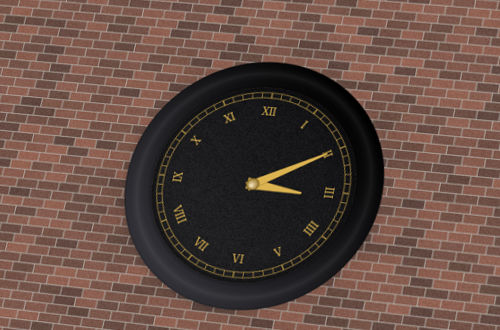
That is **3:10**
